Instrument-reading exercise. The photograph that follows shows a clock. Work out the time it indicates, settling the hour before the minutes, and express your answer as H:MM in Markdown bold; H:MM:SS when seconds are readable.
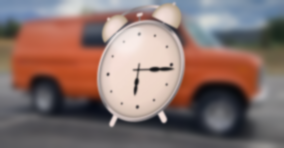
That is **6:16**
